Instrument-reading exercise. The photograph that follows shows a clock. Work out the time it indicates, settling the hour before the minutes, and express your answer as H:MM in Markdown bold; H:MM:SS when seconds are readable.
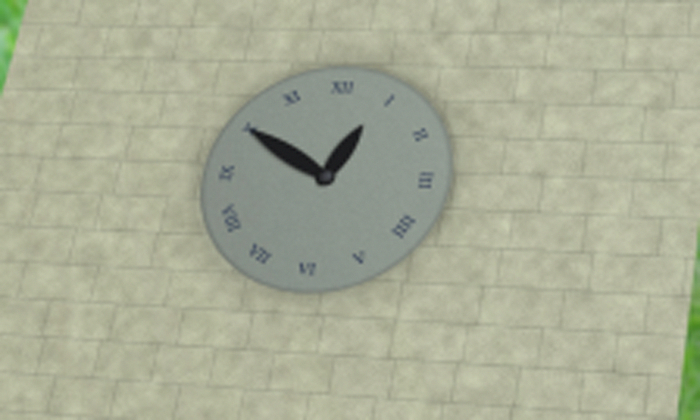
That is **12:50**
